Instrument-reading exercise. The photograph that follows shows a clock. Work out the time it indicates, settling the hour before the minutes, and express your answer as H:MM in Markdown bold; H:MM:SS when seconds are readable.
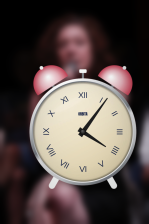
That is **4:06**
